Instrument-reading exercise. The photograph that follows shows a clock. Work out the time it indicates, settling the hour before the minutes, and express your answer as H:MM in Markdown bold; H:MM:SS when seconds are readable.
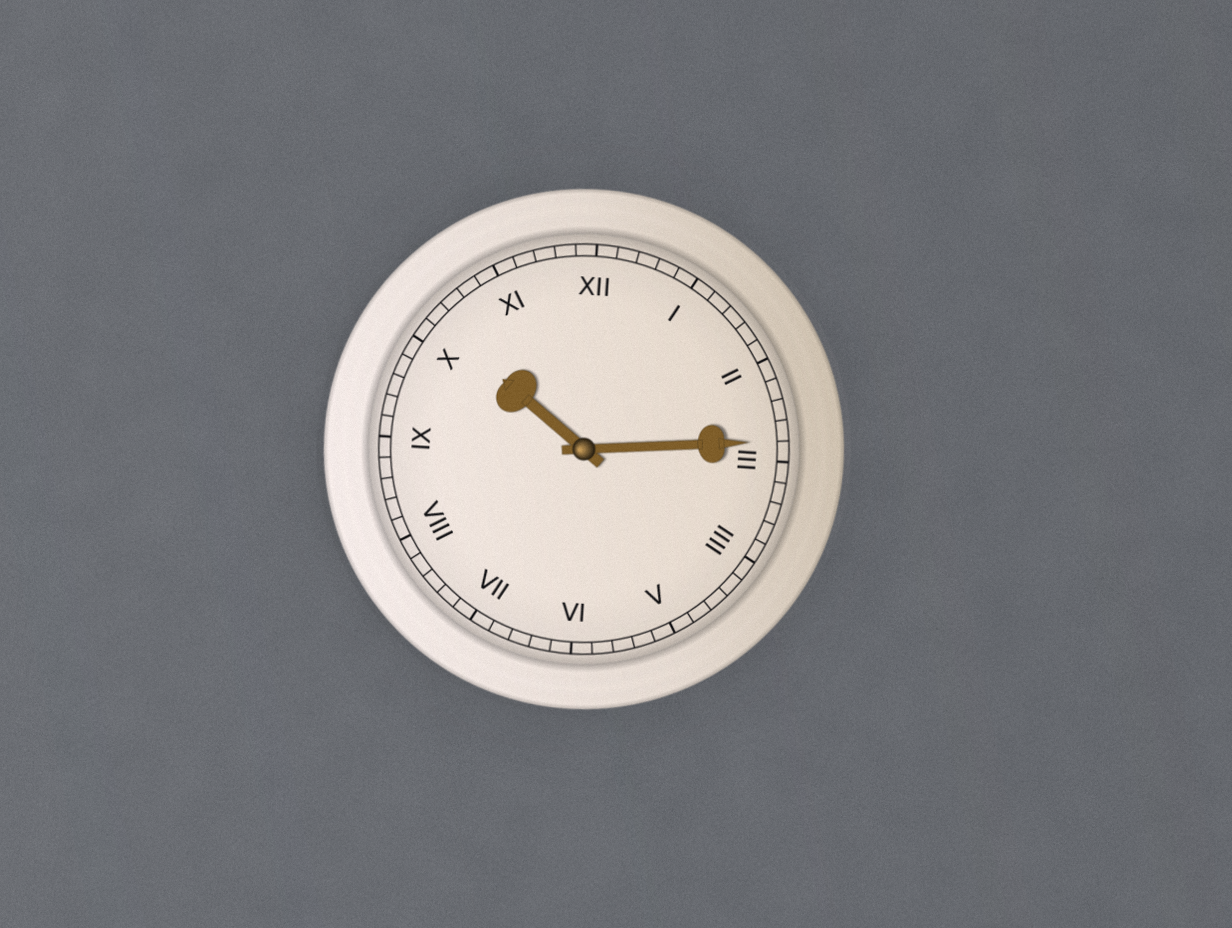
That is **10:14**
